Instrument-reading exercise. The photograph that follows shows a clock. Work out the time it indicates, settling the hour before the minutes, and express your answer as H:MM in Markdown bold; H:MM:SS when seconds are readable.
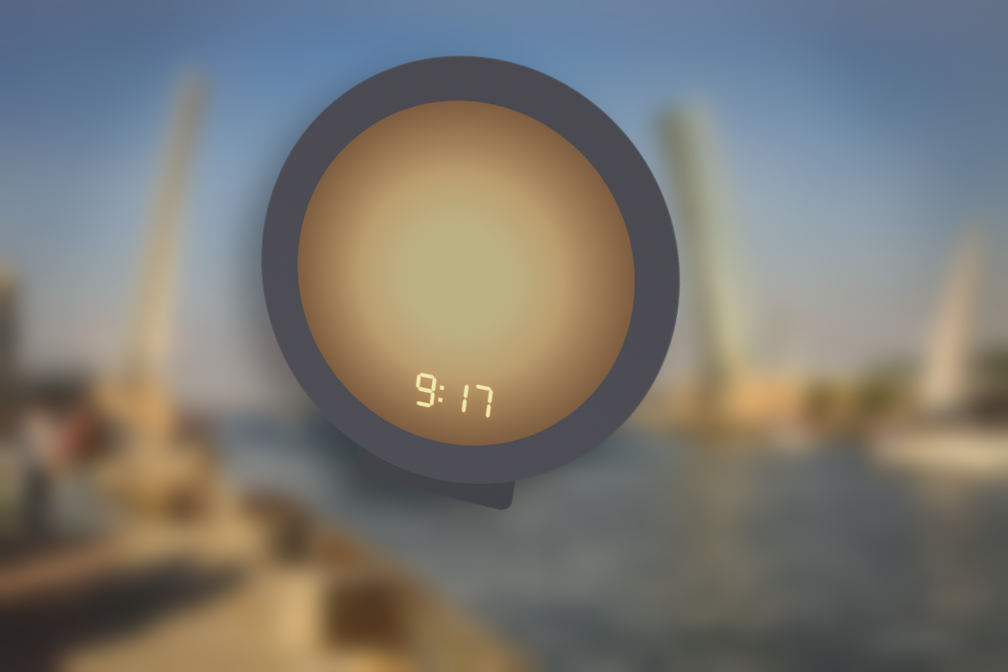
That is **9:17**
